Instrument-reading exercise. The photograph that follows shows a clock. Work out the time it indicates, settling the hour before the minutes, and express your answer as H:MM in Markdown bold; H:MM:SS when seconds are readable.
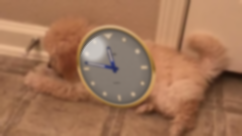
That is **11:47**
